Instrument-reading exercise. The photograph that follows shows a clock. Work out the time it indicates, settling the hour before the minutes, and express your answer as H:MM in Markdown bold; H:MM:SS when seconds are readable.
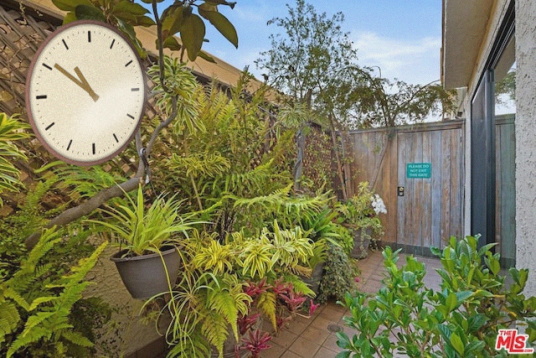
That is **10:51**
